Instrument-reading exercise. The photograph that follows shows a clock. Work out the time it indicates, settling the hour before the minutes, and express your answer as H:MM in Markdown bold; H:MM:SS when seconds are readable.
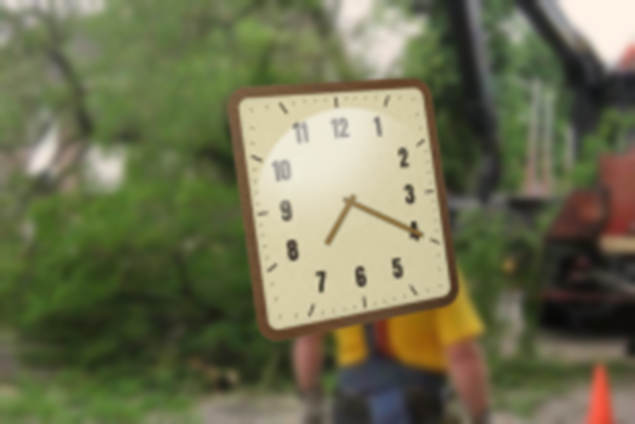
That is **7:20**
